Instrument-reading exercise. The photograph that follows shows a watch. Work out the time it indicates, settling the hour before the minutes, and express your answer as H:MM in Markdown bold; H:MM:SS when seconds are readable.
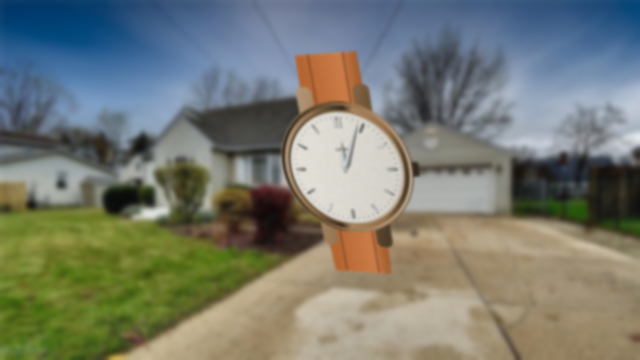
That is **12:04**
